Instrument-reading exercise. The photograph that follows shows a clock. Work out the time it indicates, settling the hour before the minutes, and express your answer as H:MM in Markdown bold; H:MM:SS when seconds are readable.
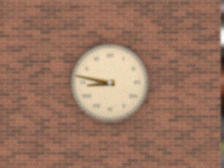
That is **8:47**
